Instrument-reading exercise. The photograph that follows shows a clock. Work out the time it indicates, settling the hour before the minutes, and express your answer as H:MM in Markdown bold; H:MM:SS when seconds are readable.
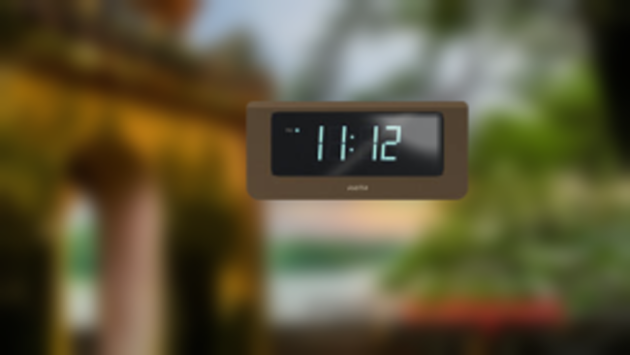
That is **11:12**
